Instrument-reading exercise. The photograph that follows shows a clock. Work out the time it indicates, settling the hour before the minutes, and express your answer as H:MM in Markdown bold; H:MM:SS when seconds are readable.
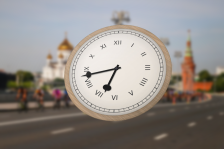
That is **6:43**
